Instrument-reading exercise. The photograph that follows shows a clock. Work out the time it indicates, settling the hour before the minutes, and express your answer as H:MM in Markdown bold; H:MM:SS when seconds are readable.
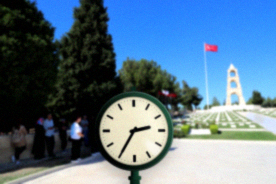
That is **2:35**
